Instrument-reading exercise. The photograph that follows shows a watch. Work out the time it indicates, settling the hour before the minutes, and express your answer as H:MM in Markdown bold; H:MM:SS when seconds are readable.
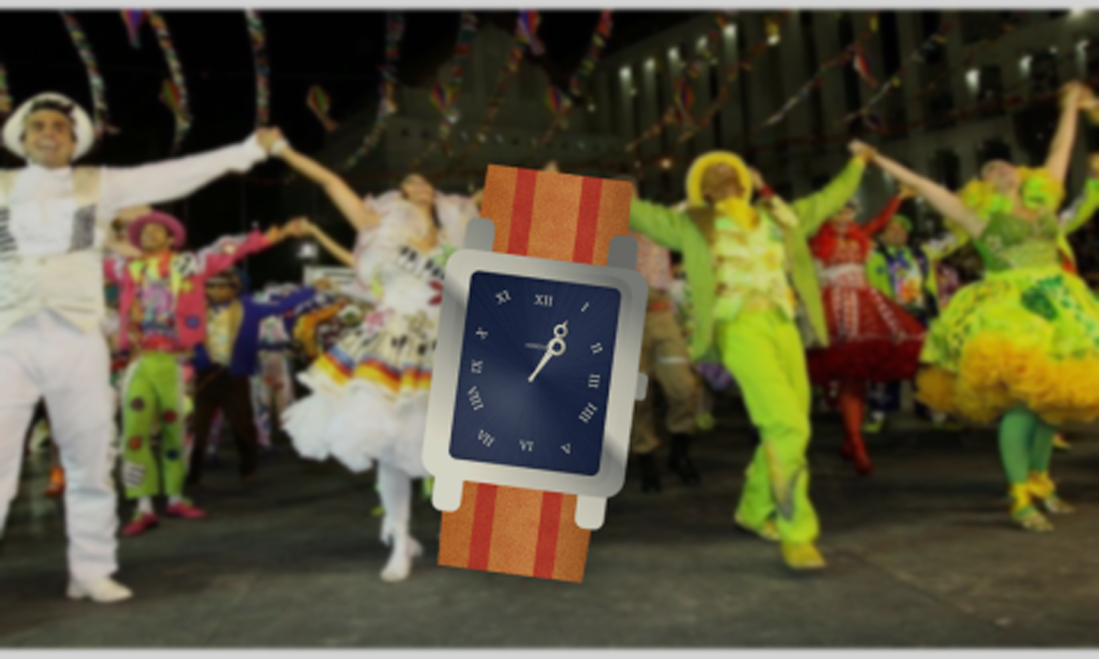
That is **1:04**
